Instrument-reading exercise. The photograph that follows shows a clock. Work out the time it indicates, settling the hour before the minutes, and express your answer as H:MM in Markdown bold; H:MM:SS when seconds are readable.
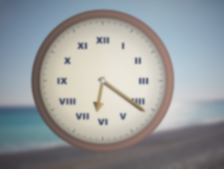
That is **6:21**
